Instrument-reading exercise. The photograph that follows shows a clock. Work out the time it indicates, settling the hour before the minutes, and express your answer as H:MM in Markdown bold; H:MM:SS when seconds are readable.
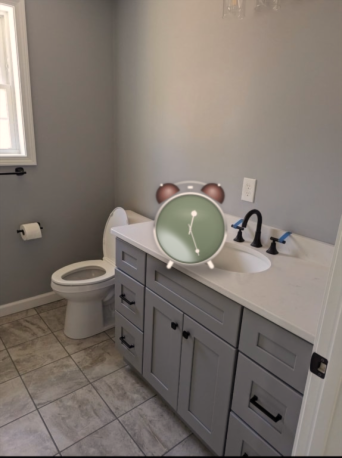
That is **12:27**
